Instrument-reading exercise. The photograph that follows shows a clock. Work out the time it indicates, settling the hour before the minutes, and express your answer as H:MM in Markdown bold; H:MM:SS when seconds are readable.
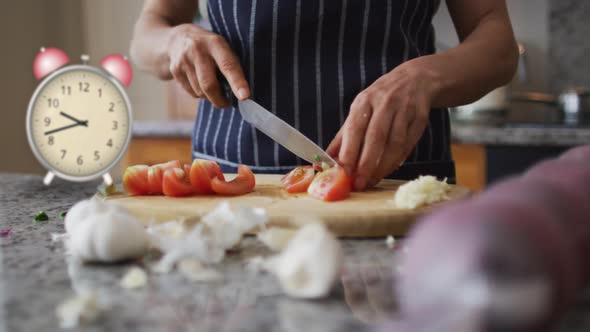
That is **9:42**
